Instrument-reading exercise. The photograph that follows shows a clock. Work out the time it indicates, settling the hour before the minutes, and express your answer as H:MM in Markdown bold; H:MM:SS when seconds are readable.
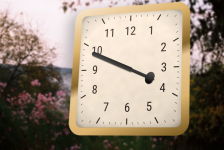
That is **3:49**
